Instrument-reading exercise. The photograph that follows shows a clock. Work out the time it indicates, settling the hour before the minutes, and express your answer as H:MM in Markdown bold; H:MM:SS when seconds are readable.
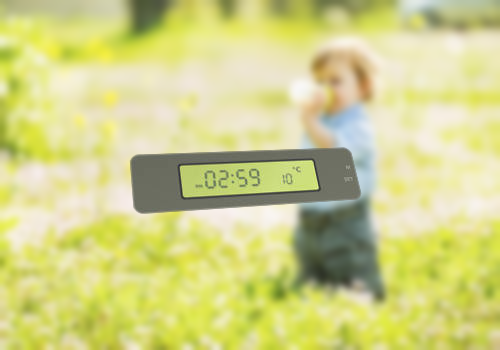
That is **2:59**
